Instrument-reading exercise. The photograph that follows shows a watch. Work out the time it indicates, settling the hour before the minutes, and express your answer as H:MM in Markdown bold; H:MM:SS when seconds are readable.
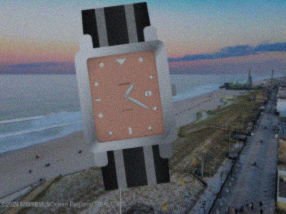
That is **1:21**
